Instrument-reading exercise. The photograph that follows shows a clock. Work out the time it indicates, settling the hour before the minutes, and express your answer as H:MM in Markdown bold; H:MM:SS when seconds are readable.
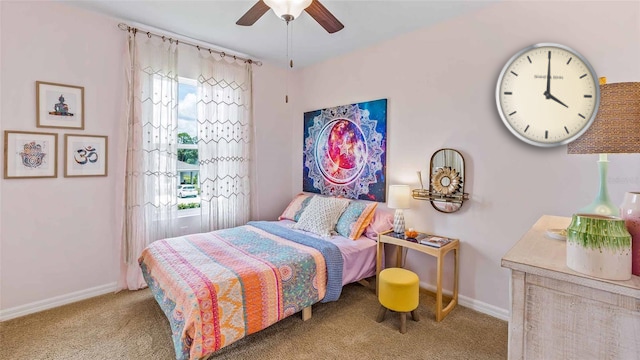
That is **4:00**
